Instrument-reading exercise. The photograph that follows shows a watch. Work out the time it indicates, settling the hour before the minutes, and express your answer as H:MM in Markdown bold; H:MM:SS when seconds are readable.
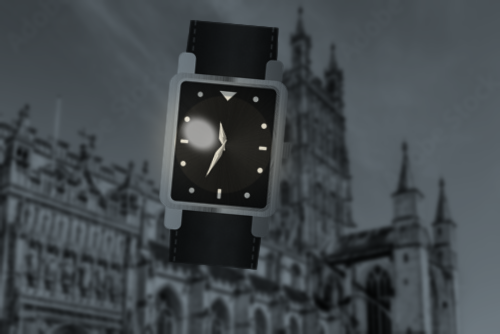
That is **11:34**
